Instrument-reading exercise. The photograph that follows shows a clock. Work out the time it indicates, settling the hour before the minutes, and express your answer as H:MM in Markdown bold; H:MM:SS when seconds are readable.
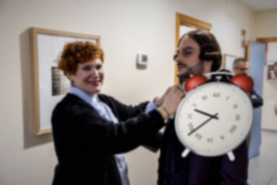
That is **9:38**
